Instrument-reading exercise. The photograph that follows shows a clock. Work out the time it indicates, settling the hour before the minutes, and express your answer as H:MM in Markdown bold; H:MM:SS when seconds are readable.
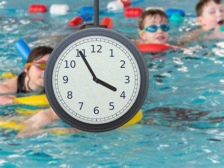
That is **3:55**
